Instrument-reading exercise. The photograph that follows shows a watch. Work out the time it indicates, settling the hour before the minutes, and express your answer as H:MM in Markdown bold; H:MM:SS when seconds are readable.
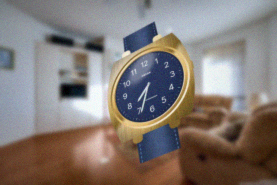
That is **7:34**
